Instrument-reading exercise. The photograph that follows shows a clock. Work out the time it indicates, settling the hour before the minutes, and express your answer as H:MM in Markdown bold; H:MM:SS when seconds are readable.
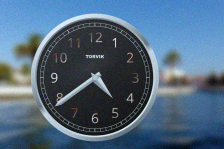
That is **4:39**
